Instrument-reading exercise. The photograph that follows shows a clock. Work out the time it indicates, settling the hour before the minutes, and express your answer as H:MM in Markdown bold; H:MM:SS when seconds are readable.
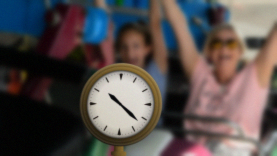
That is **10:22**
